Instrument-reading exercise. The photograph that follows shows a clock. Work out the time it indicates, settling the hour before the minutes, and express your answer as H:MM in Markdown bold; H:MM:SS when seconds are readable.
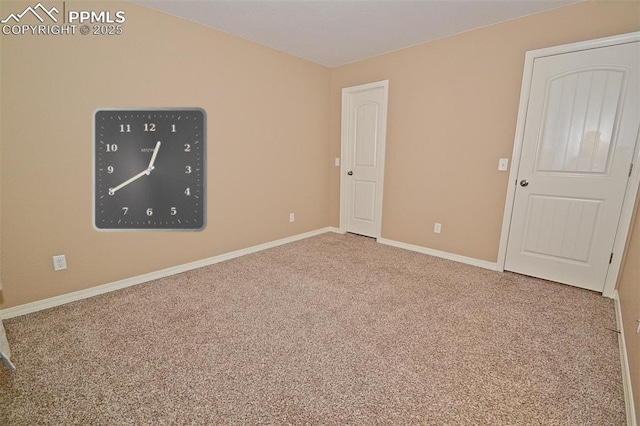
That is **12:40**
